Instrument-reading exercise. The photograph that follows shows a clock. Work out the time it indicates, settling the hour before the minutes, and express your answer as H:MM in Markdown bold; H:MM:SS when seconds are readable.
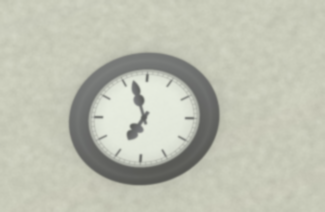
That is **6:57**
